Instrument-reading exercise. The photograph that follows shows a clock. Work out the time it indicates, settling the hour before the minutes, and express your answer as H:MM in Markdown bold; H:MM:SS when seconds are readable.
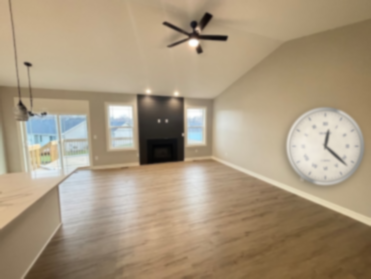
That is **12:22**
